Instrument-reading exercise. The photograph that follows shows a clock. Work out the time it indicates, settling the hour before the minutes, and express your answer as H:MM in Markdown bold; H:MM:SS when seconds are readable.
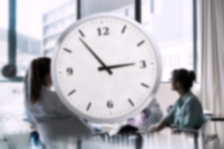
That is **2:54**
